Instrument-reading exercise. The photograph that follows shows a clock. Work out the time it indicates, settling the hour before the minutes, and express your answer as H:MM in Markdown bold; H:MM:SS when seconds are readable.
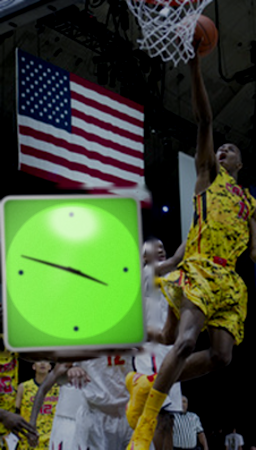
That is **3:48**
